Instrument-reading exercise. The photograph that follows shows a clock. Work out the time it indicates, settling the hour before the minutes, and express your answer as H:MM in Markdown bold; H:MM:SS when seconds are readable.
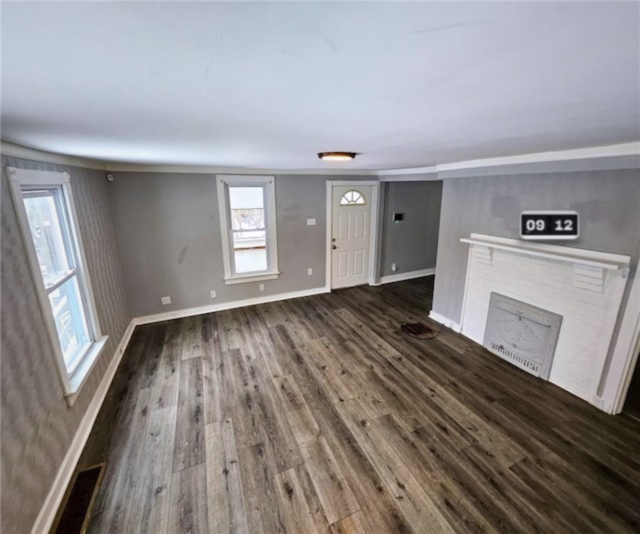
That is **9:12**
